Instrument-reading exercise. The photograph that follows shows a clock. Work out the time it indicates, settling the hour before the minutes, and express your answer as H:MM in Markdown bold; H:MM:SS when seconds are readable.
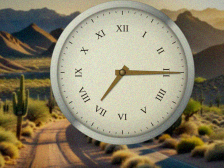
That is **7:15**
